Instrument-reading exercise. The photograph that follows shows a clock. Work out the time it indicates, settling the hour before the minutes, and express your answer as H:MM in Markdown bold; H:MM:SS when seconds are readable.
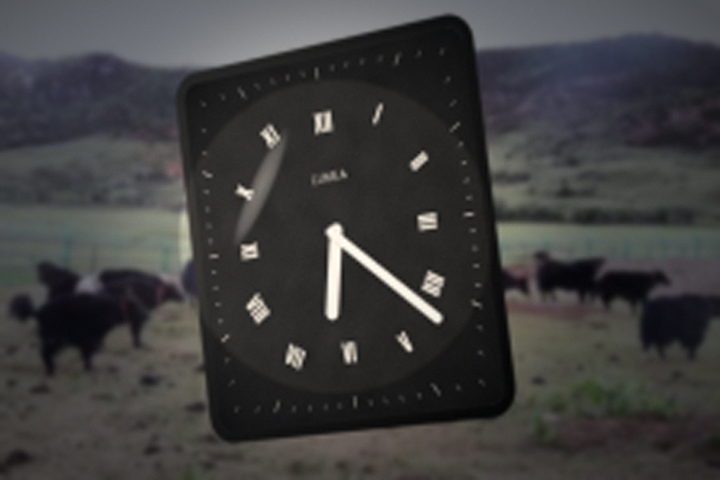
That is **6:22**
